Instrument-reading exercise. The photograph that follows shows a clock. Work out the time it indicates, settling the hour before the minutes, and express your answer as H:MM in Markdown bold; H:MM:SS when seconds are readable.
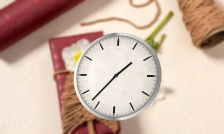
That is **1:37**
